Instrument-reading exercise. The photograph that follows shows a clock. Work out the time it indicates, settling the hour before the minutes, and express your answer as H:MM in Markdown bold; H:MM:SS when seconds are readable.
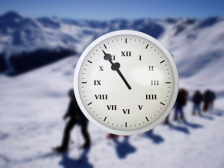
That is **10:54**
